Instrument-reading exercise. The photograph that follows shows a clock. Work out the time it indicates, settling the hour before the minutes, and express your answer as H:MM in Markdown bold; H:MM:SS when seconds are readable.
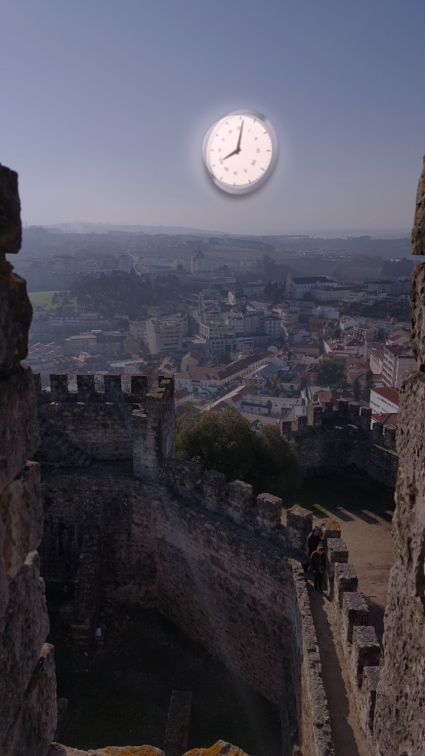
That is **8:01**
